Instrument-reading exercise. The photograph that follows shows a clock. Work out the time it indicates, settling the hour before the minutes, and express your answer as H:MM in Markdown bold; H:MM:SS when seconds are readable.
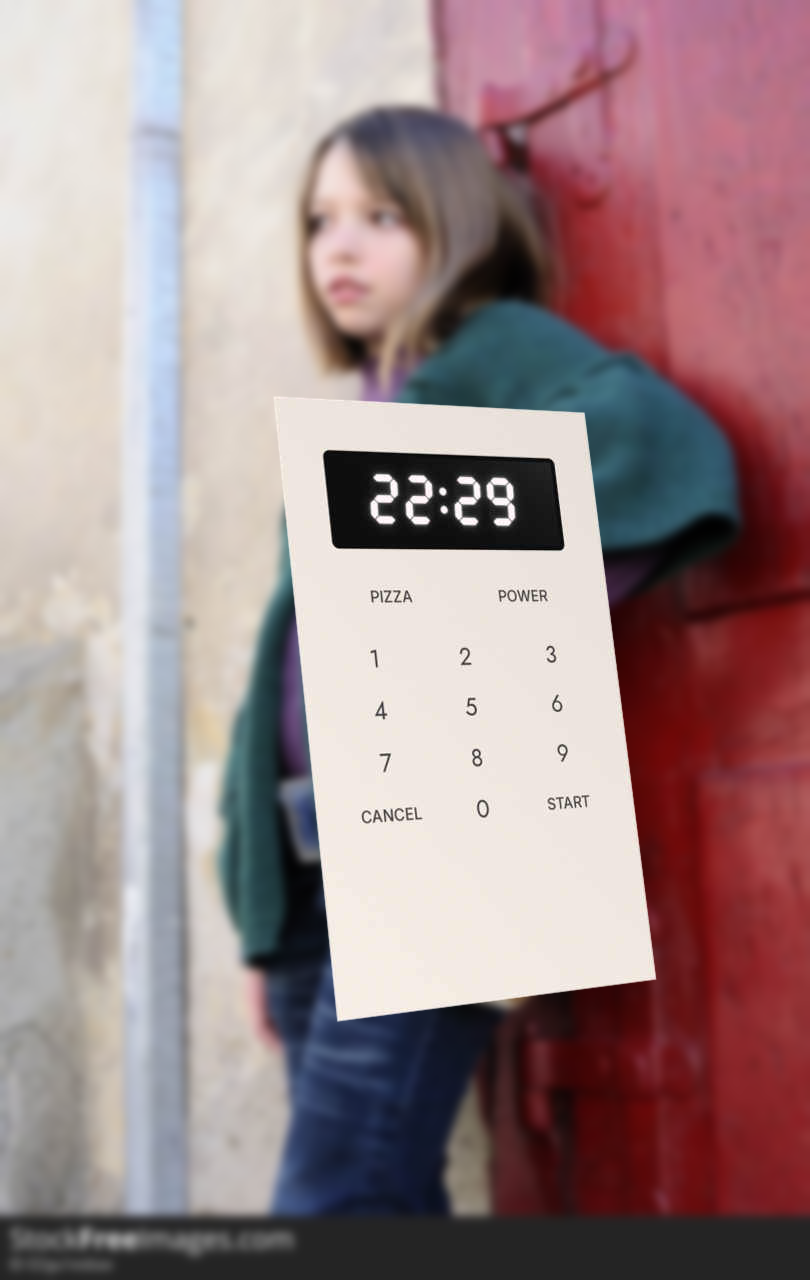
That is **22:29**
